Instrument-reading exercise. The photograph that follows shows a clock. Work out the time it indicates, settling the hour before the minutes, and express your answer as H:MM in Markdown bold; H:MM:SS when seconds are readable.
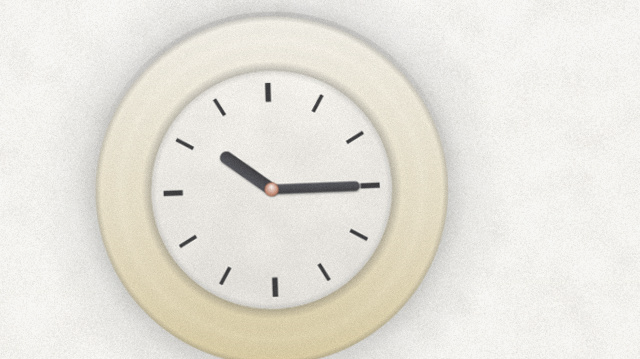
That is **10:15**
